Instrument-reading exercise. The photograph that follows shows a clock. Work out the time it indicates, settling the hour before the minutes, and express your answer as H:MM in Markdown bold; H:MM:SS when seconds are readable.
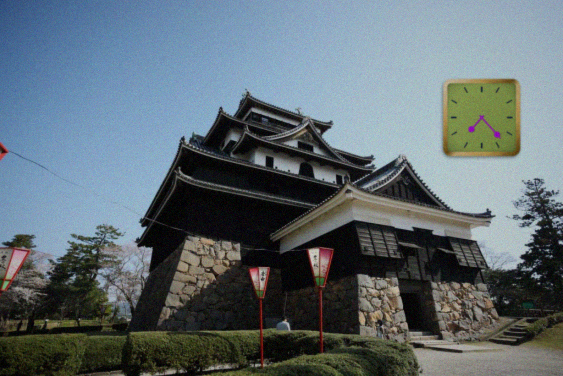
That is **7:23**
